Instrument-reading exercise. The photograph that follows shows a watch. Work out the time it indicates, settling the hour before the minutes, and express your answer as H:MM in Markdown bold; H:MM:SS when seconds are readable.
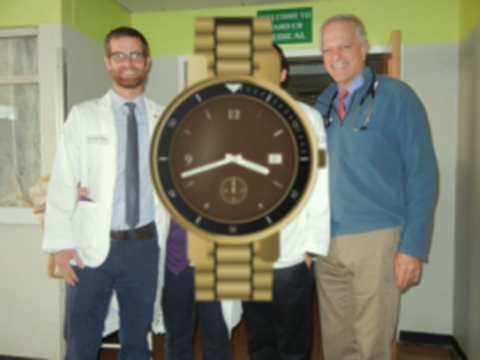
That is **3:42**
